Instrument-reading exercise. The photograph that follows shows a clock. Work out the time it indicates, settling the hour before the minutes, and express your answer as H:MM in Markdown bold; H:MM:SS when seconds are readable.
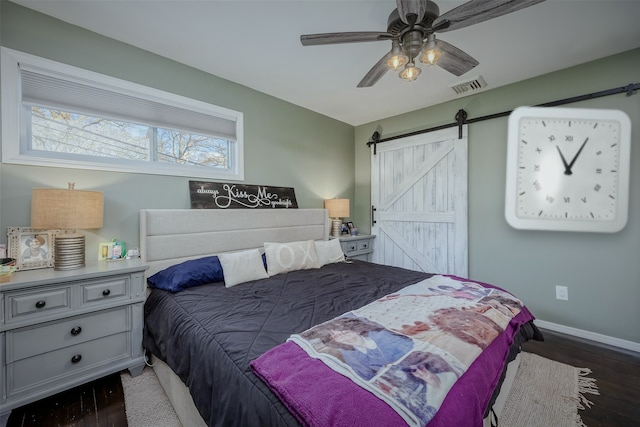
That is **11:05**
